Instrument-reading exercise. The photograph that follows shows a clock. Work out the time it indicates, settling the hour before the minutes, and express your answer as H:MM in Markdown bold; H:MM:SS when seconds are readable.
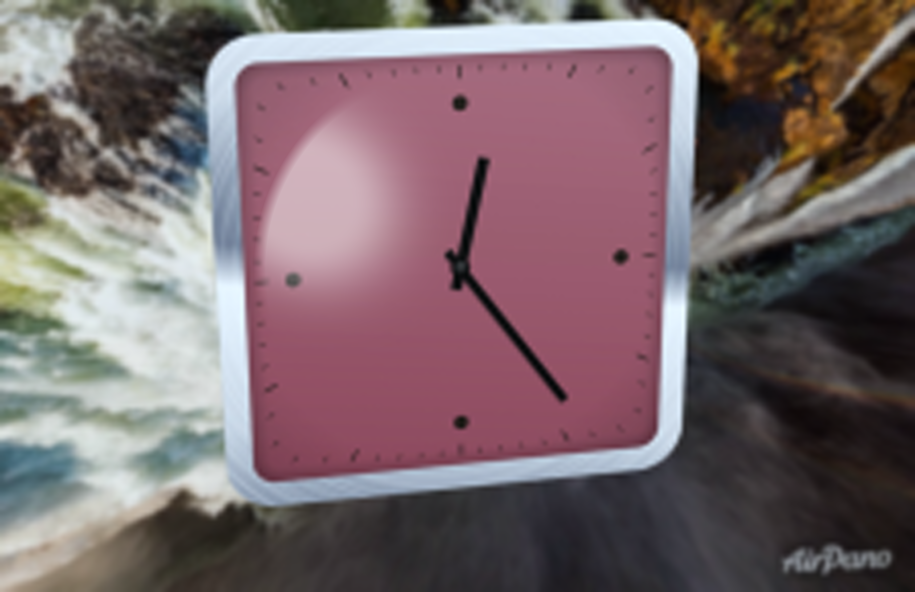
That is **12:24**
